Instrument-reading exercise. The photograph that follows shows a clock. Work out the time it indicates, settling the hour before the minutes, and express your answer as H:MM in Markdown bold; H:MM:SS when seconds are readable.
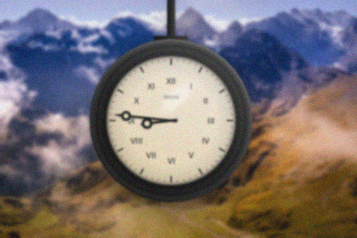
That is **8:46**
